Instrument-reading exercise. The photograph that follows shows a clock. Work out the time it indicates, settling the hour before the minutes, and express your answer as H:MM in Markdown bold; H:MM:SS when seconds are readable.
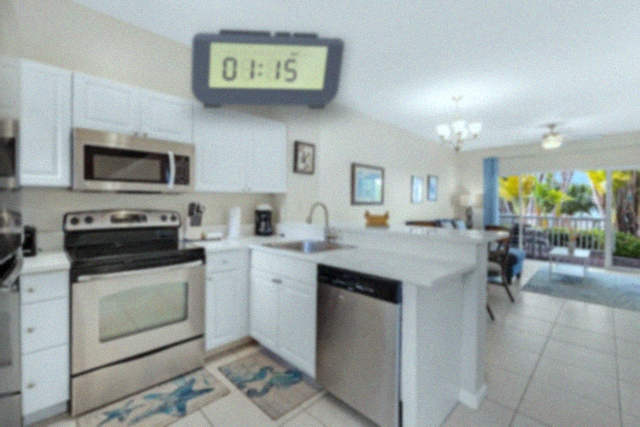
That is **1:15**
